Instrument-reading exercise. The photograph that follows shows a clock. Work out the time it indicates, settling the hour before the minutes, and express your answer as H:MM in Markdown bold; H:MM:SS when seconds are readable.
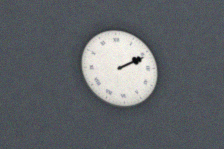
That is **2:11**
